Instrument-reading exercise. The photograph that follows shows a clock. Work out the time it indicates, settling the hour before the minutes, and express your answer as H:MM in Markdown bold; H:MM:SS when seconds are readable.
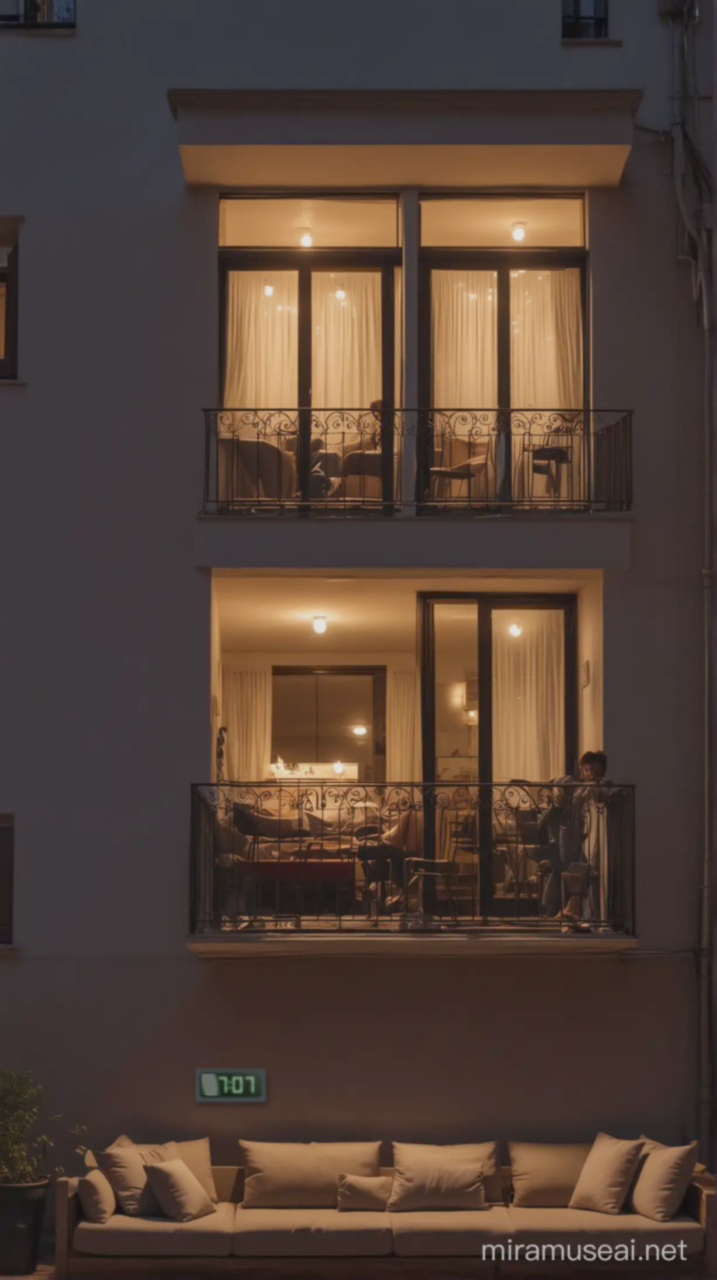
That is **7:07**
